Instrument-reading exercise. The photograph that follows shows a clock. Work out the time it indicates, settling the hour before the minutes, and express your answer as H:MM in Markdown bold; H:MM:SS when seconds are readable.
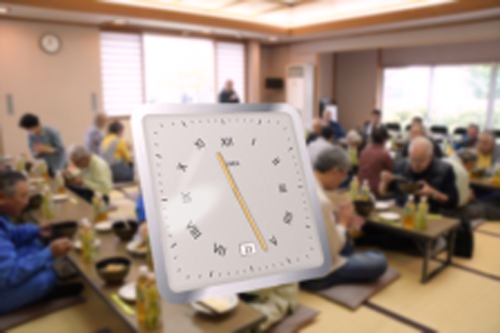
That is **11:27**
